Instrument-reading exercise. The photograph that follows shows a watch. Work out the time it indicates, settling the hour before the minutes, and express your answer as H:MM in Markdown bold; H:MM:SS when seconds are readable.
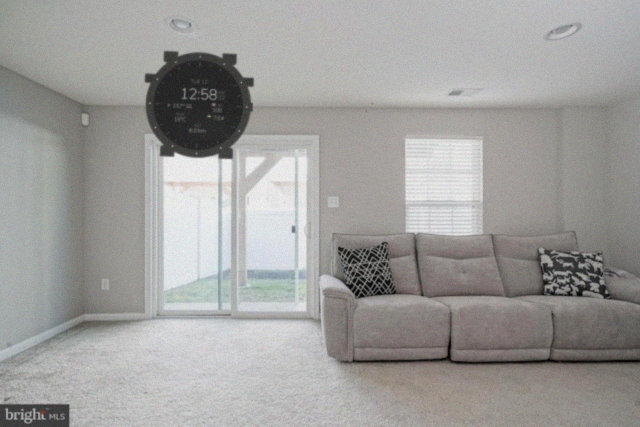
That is **12:58**
